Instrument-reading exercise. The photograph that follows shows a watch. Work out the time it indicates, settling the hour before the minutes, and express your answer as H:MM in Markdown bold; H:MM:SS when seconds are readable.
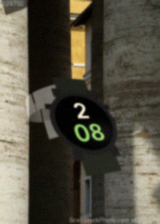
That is **2:08**
